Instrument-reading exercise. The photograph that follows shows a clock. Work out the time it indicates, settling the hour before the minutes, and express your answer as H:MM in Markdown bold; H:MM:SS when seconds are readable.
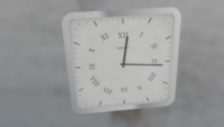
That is **12:16**
